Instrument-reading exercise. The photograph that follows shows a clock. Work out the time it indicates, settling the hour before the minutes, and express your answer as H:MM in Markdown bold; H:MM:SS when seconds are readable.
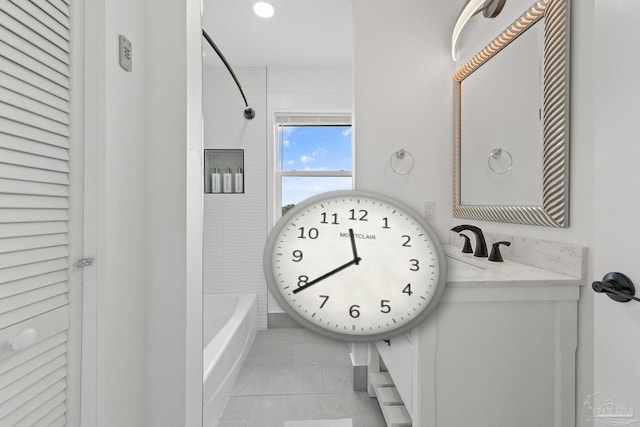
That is **11:39**
